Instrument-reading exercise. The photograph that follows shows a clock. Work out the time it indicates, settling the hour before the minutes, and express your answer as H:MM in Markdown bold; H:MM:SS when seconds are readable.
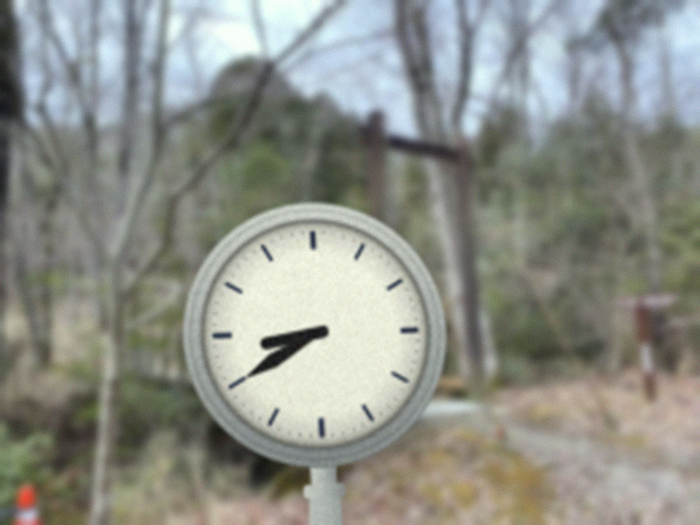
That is **8:40**
